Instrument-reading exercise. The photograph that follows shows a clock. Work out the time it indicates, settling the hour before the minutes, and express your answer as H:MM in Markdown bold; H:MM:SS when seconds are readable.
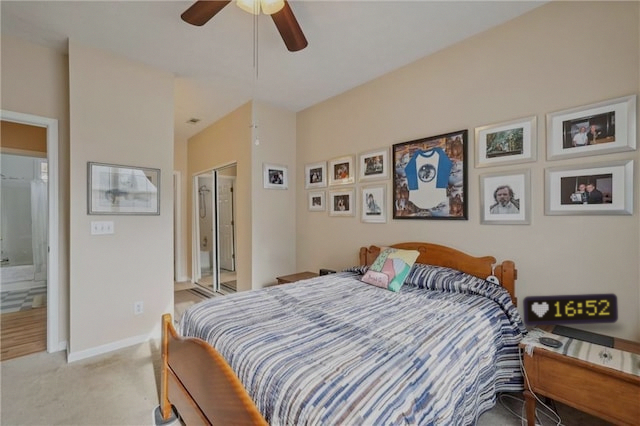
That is **16:52**
